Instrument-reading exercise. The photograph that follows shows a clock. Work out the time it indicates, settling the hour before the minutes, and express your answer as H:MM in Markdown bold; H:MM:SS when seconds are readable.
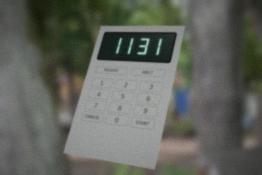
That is **11:31**
